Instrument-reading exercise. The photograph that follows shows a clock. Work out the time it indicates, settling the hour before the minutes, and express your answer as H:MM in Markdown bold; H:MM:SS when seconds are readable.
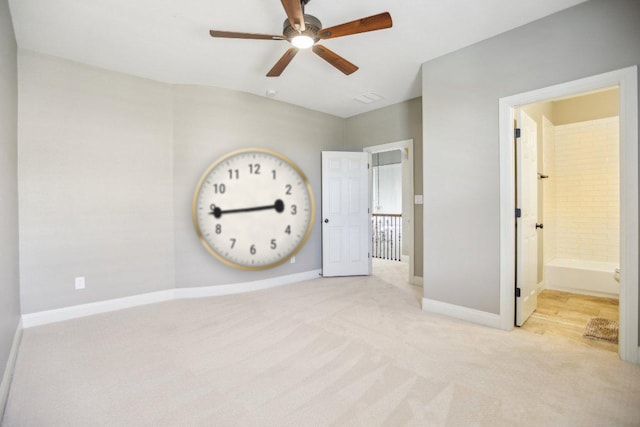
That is **2:44**
